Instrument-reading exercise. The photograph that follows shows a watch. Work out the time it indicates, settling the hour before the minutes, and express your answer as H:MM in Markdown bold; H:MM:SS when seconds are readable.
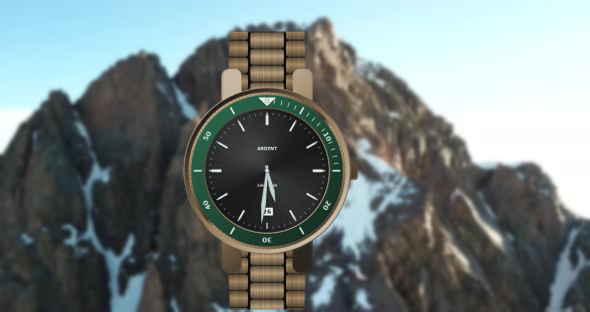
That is **5:31**
